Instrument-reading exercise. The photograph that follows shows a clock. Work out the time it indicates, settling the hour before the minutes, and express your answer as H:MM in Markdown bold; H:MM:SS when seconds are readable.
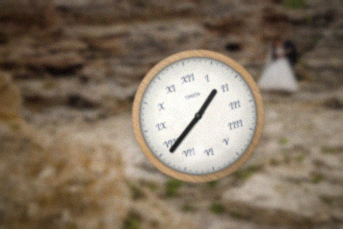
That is **1:39**
